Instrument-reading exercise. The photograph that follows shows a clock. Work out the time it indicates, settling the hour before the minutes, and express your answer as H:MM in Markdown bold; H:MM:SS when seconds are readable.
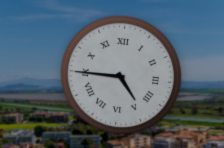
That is **4:45**
